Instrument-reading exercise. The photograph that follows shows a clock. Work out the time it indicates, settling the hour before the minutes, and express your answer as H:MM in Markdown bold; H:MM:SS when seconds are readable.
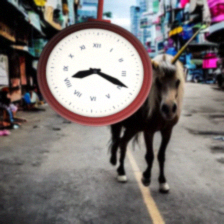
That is **8:19**
